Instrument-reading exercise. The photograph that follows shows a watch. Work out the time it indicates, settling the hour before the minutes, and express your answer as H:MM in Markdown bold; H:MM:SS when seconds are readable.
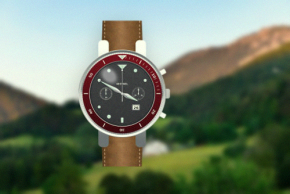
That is **3:50**
